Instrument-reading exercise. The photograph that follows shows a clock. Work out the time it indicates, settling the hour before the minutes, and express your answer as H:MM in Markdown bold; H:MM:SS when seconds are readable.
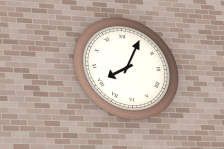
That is **8:05**
